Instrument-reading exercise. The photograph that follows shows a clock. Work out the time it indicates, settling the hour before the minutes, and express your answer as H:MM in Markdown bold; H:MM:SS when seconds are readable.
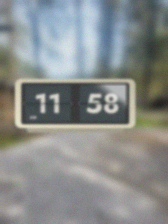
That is **11:58**
